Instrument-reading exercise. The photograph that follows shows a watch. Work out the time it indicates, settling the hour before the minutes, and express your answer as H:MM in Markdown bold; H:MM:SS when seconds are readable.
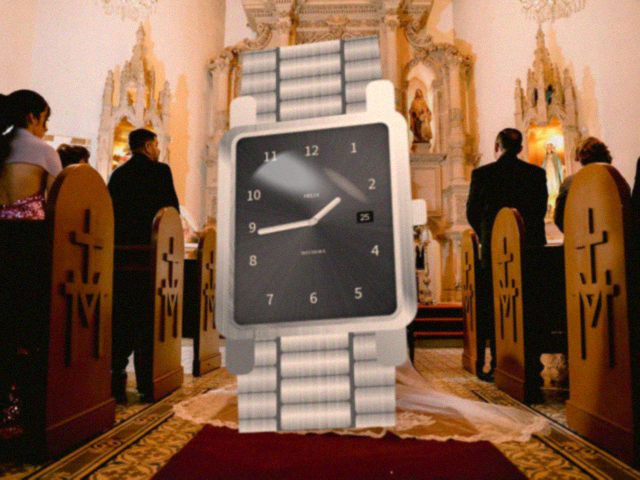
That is **1:44**
